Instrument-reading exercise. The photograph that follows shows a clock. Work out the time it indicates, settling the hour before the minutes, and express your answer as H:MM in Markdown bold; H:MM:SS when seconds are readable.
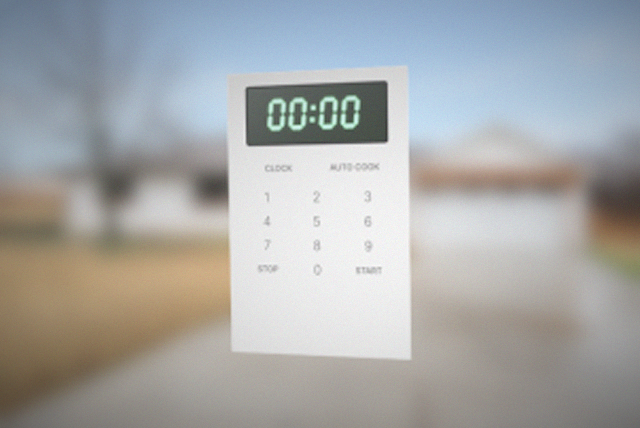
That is **0:00**
